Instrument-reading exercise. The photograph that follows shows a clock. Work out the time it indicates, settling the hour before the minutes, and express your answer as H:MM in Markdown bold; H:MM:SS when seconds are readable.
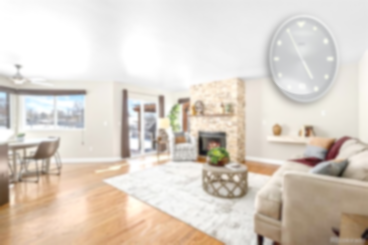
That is **4:55**
